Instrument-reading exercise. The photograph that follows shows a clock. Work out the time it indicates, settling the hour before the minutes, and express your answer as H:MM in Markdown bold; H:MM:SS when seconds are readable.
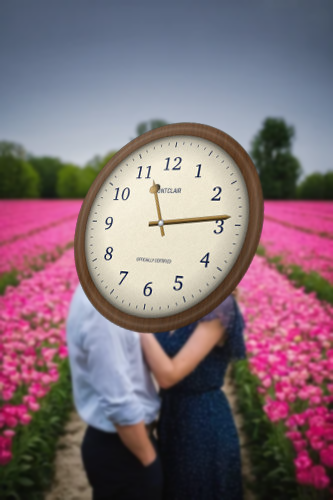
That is **11:14**
